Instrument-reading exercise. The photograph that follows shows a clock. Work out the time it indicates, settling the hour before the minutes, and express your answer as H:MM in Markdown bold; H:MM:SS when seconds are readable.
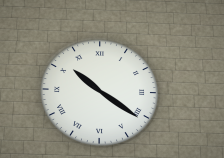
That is **10:21**
